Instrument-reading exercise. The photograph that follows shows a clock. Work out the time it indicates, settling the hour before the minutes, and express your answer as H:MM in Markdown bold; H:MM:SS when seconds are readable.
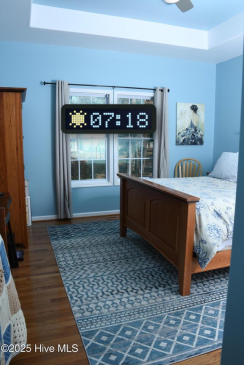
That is **7:18**
